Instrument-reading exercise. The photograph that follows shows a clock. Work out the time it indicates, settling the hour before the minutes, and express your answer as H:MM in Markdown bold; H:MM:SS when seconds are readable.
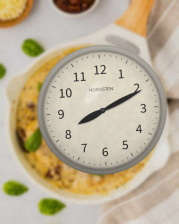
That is **8:11**
